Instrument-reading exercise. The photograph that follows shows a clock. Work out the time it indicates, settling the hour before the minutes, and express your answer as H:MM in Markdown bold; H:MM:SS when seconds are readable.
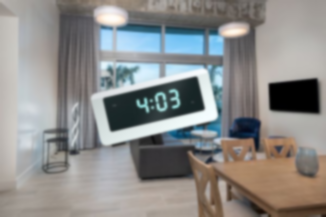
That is **4:03**
